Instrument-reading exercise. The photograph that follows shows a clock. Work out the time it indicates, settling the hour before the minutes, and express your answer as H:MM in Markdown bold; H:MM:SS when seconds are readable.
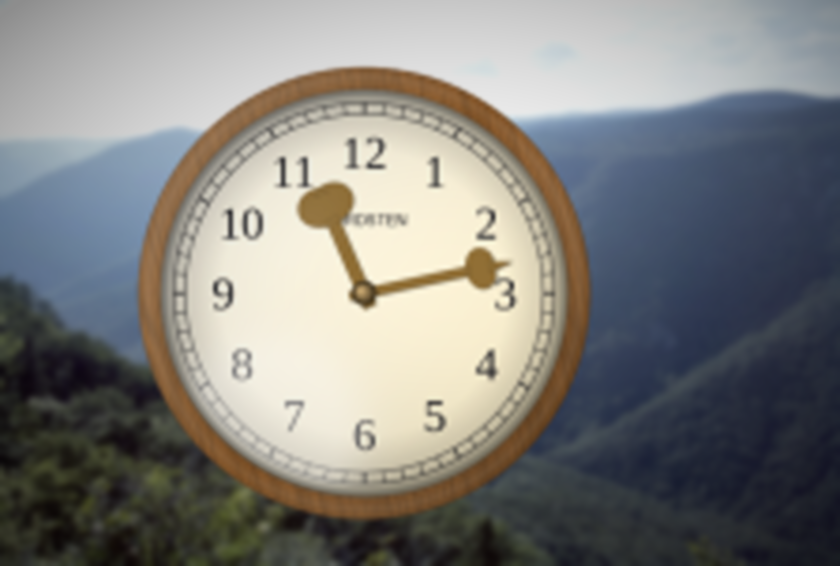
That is **11:13**
